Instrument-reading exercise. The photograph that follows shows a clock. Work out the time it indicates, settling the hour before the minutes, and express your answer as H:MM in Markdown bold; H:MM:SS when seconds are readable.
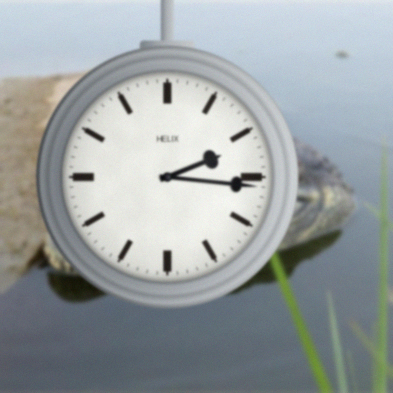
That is **2:16**
